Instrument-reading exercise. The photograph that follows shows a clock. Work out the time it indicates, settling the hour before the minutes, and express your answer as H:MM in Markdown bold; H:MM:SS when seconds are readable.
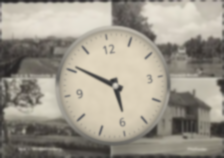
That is **5:51**
